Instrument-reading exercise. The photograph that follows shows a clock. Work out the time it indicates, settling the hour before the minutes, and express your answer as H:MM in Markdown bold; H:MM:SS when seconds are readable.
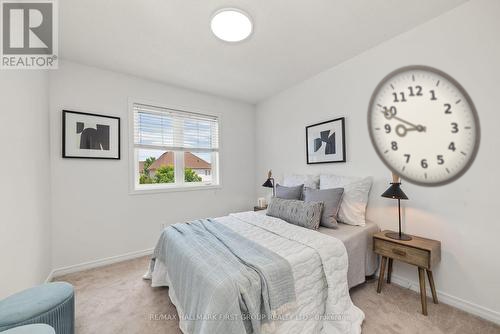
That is **8:49**
